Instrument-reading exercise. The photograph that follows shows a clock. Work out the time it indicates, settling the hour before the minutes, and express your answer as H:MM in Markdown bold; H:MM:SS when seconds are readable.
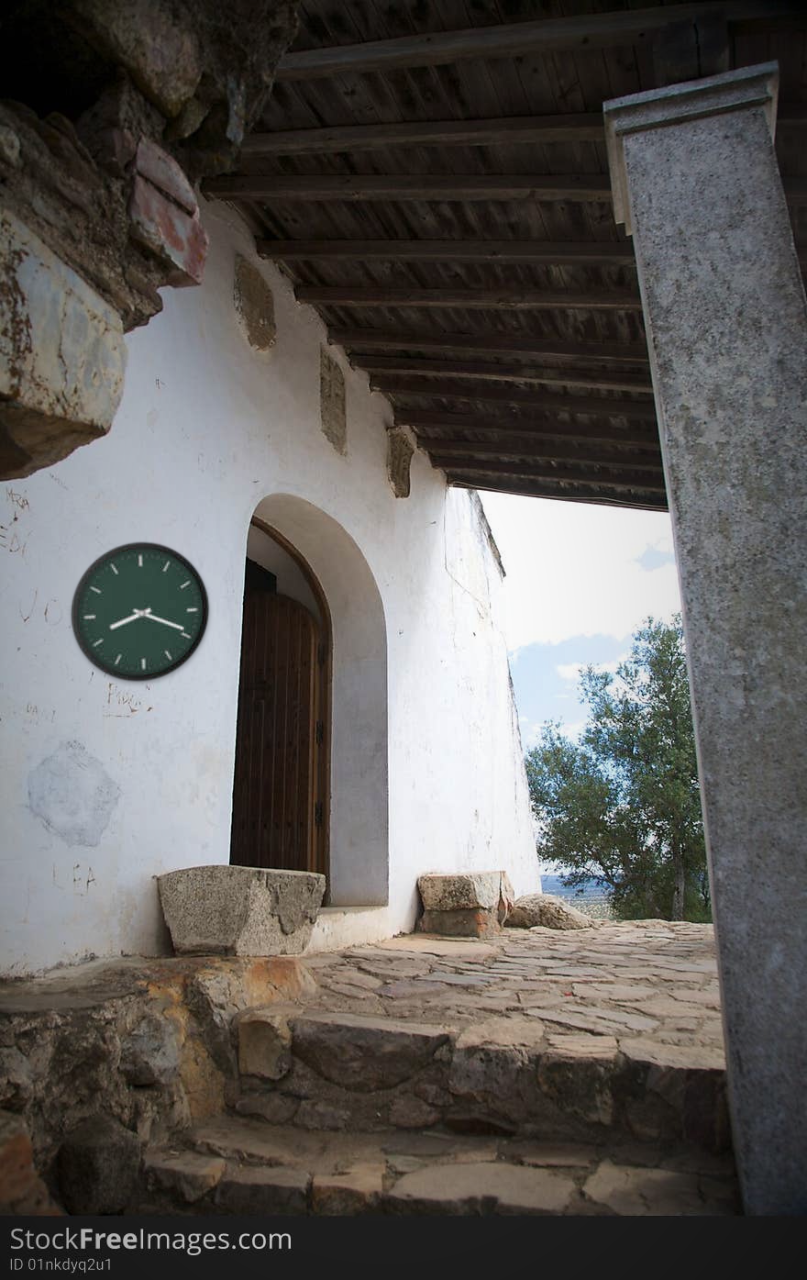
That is **8:19**
